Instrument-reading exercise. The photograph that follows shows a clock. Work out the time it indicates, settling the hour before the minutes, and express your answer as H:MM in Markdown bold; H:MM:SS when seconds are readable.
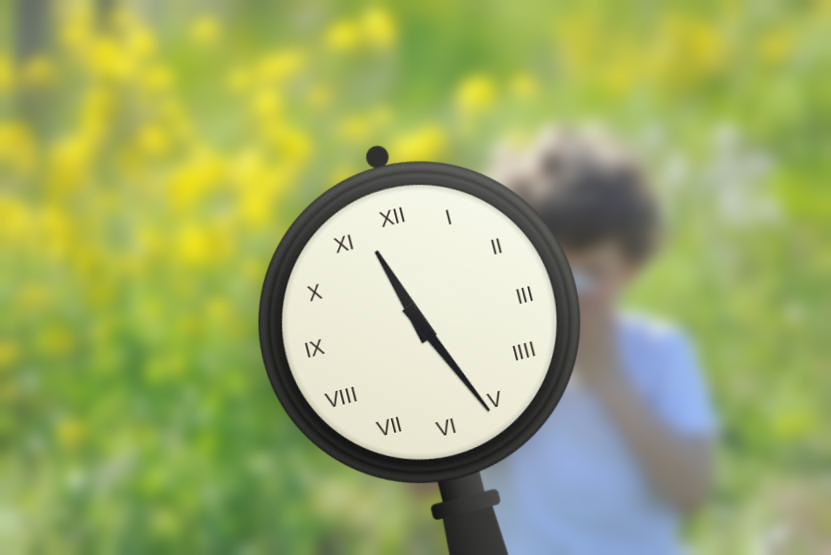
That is **11:26**
